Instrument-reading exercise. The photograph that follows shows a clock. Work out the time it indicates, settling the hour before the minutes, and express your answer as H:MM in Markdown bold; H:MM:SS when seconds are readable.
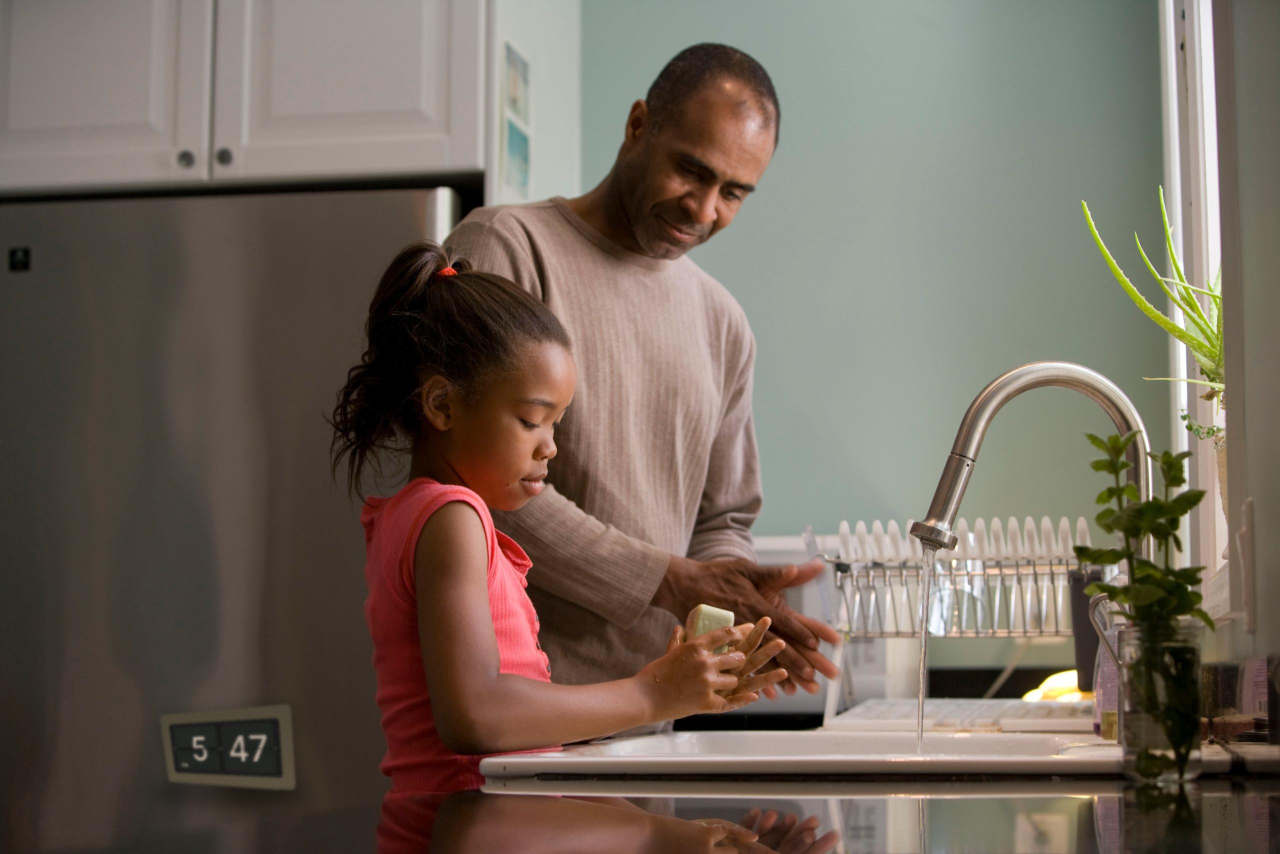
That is **5:47**
